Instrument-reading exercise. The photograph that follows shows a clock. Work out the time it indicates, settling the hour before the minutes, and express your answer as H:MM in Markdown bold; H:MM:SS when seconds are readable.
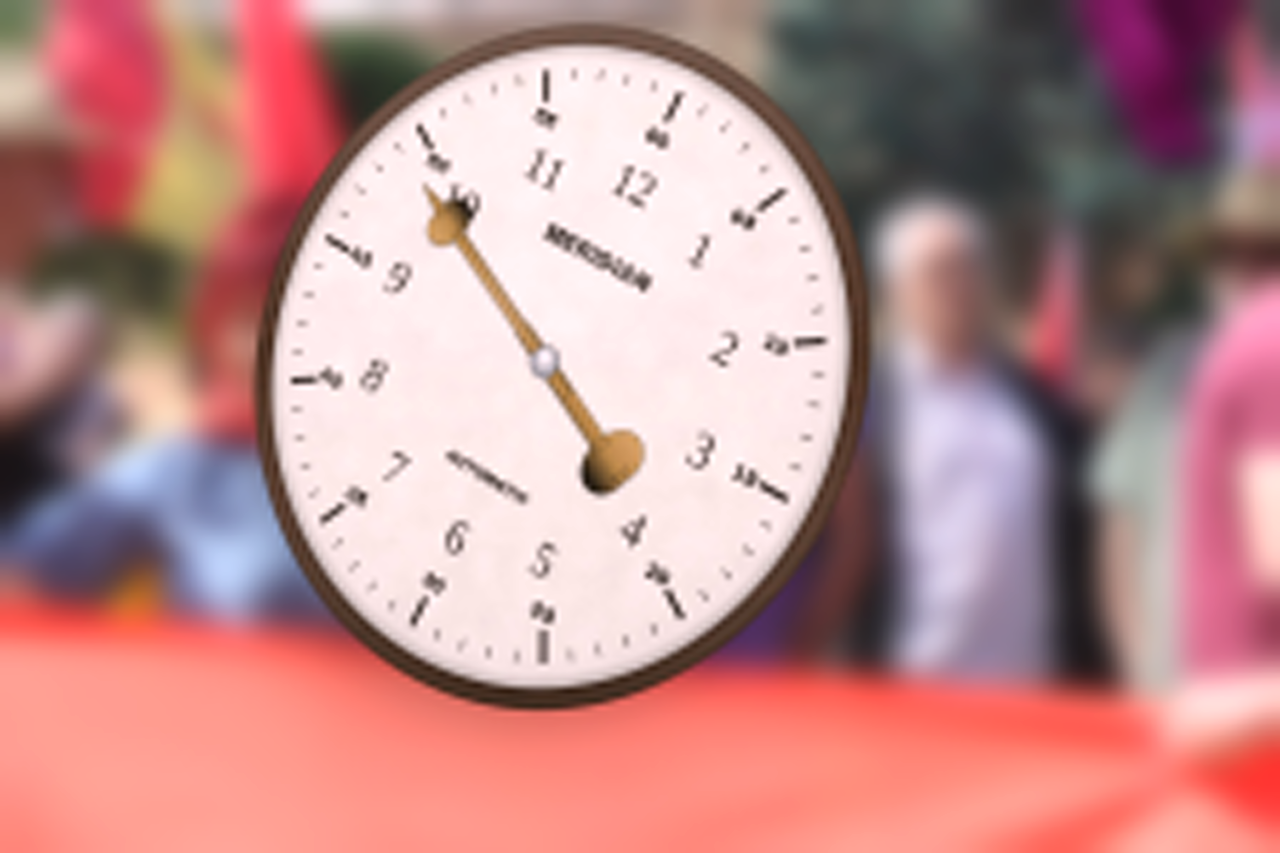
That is **3:49**
